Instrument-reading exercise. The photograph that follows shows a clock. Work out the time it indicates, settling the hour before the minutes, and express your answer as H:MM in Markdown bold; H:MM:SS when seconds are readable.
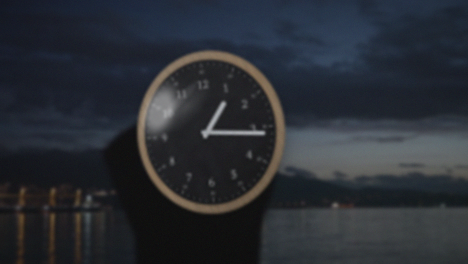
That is **1:16**
